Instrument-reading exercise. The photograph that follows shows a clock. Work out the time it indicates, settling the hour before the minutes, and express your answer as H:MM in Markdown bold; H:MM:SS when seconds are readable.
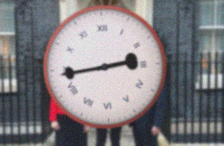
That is **2:44**
